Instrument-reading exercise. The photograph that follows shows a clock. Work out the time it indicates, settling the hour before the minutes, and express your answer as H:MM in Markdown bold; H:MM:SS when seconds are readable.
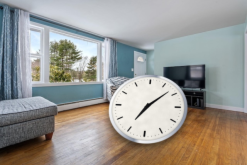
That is **7:08**
